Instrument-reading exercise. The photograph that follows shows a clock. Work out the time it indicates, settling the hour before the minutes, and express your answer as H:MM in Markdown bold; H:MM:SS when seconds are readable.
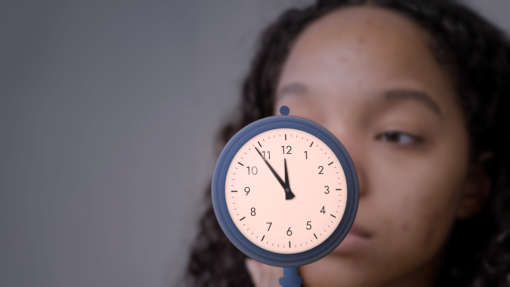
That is **11:54**
